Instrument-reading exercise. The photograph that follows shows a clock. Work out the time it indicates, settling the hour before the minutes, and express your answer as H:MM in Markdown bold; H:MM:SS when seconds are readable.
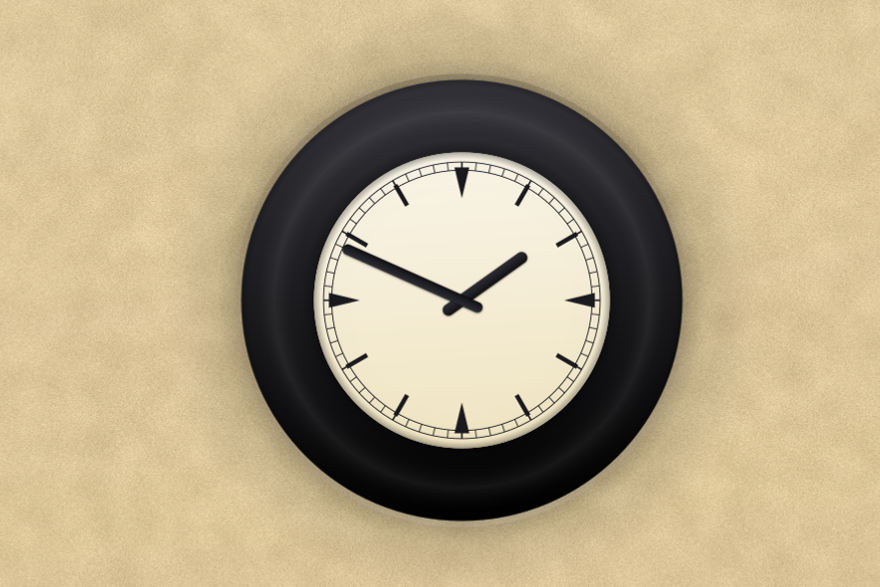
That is **1:49**
